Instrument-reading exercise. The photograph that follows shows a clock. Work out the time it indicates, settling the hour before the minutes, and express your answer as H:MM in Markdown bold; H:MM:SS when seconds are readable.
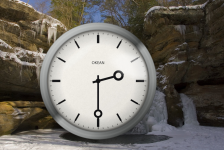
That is **2:30**
